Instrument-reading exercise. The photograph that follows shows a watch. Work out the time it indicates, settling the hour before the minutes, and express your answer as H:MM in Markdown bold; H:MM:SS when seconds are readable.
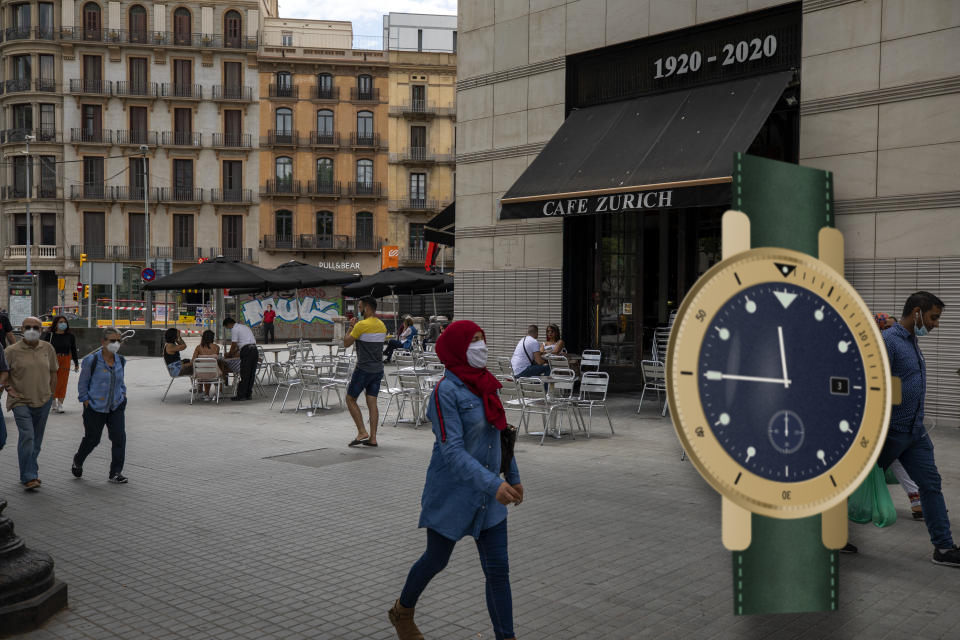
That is **11:45**
